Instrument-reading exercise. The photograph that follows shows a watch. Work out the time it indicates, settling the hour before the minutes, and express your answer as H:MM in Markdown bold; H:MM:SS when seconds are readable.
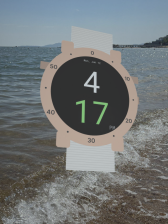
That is **4:17**
